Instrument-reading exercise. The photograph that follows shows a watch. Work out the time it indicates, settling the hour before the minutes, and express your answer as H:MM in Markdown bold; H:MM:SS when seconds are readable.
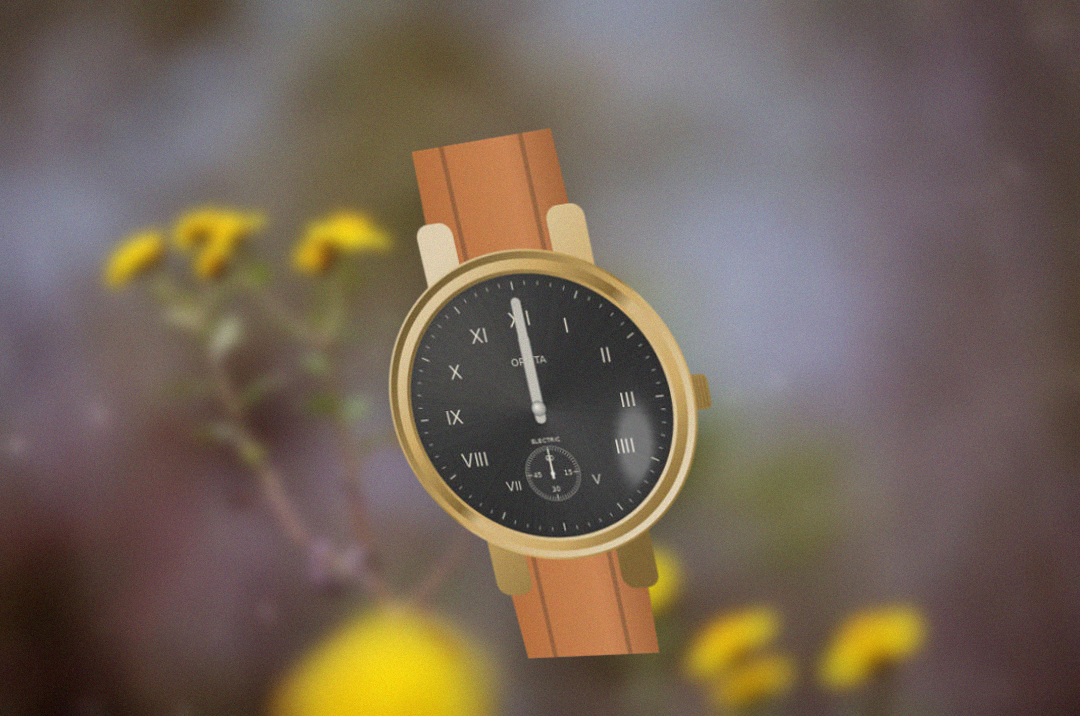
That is **12:00**
